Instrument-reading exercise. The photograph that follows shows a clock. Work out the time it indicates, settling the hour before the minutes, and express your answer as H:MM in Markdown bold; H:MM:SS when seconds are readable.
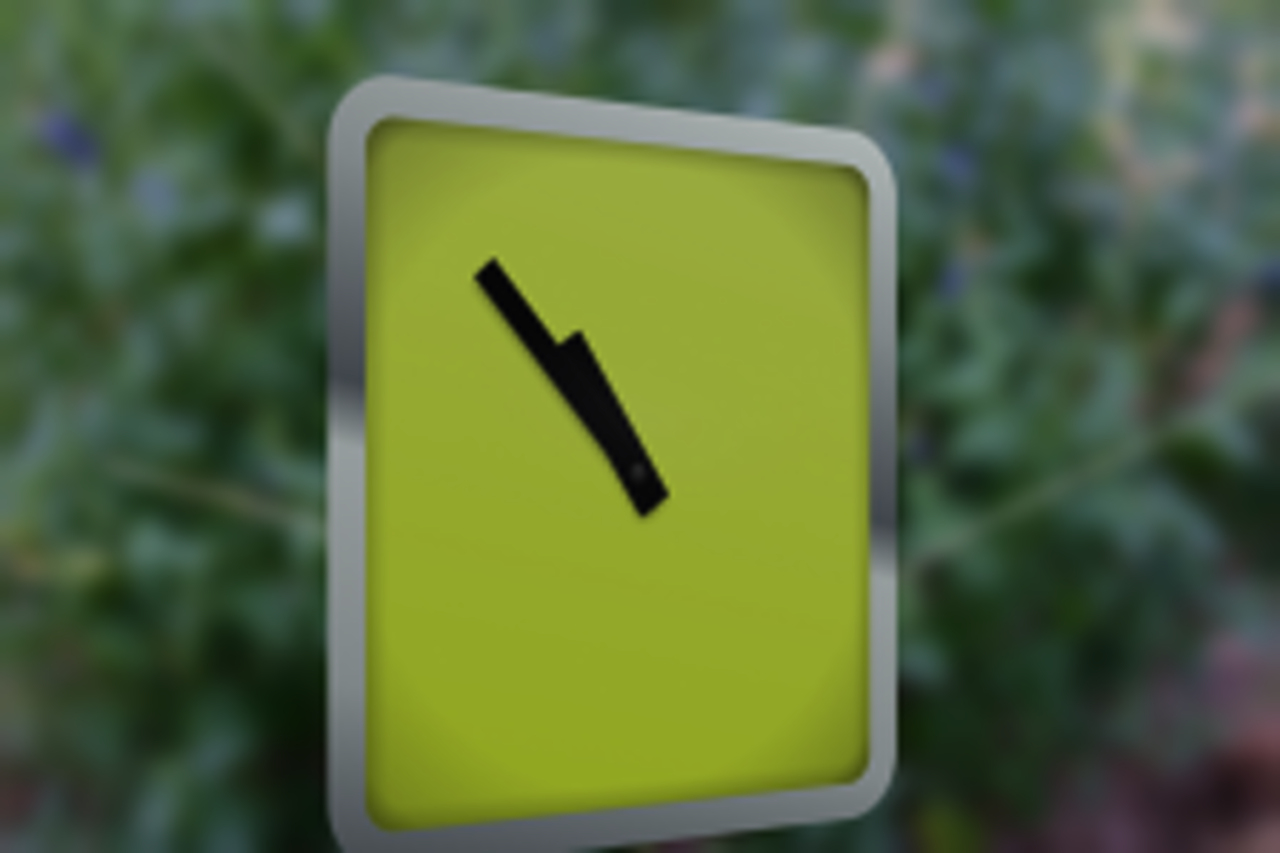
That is **10:53**
